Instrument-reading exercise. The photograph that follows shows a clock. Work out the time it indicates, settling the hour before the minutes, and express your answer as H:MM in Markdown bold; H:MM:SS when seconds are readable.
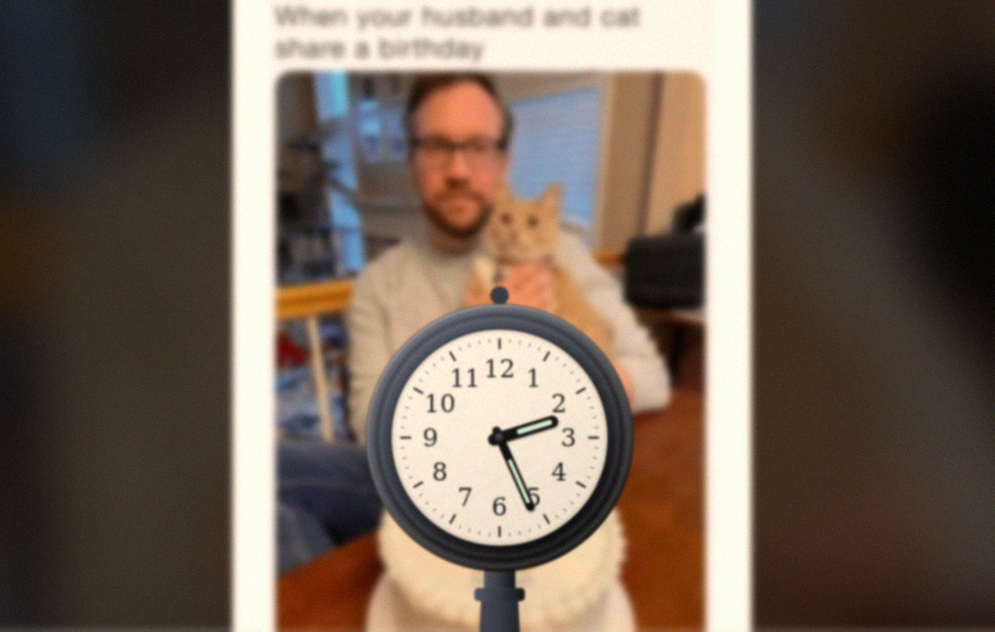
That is **2:26**
